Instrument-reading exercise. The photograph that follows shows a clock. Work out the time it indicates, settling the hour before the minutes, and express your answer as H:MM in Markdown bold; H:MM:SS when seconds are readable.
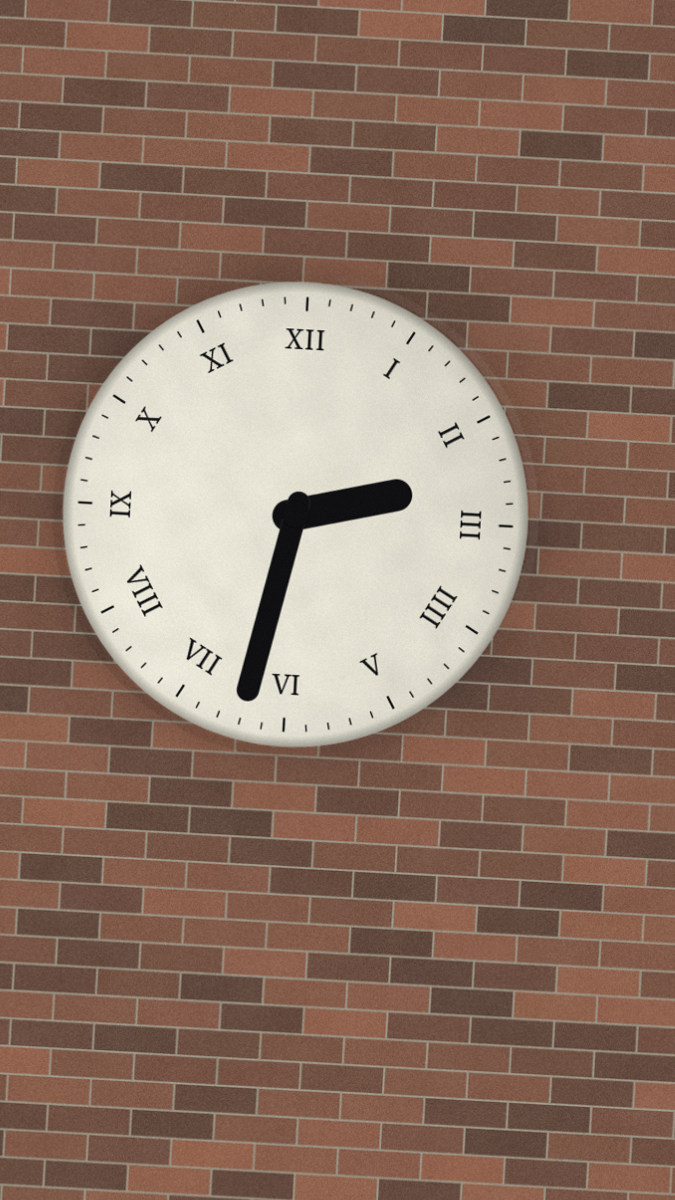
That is **2:32**
